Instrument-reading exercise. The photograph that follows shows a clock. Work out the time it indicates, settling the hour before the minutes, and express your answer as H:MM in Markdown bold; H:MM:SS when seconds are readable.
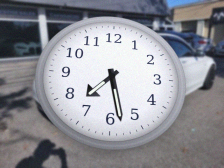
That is **7:28**
